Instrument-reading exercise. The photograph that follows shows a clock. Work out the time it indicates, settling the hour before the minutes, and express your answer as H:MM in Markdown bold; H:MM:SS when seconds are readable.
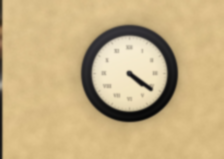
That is **4:21**
